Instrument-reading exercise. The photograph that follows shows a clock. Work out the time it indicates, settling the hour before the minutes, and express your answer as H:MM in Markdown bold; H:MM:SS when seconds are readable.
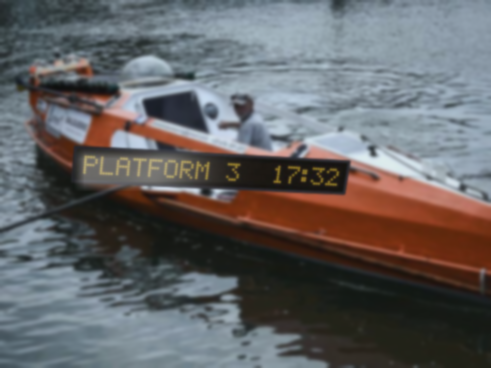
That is **17:32**
